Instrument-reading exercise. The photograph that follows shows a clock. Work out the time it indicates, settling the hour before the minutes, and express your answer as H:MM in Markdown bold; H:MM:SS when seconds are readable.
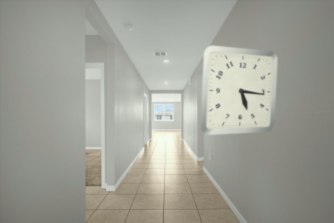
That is **5:16**
